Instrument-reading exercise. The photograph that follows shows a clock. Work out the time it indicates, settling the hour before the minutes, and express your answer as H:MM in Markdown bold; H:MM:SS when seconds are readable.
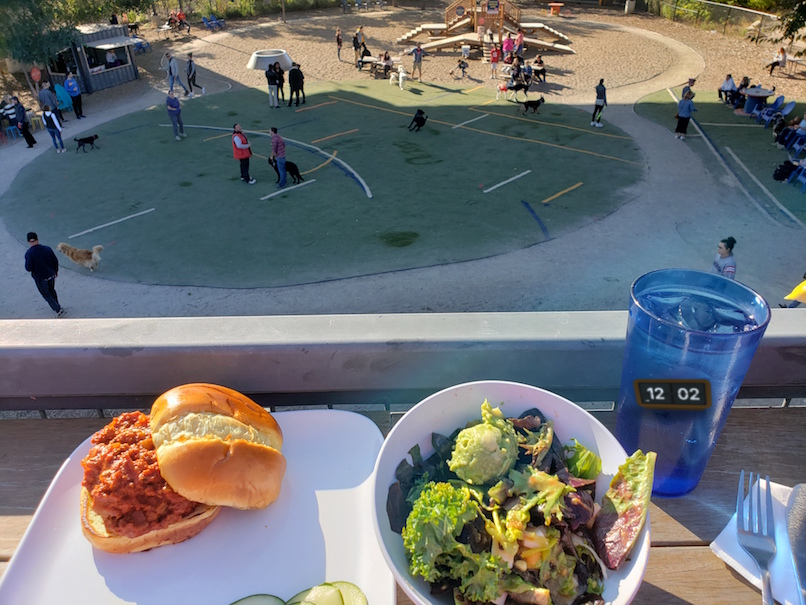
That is **12:02**
